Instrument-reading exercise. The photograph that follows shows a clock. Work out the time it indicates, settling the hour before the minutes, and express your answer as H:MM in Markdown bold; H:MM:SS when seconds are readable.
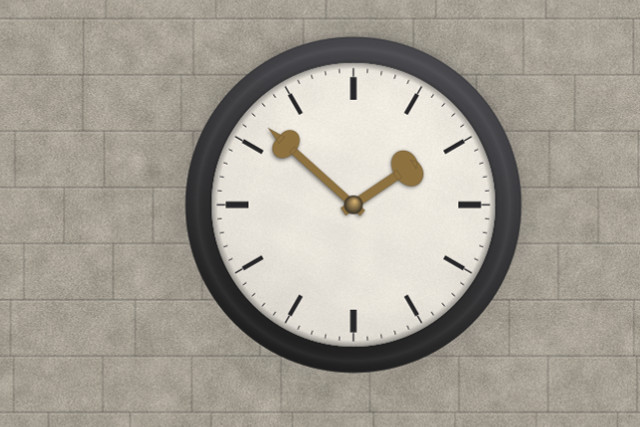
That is **1:52**
